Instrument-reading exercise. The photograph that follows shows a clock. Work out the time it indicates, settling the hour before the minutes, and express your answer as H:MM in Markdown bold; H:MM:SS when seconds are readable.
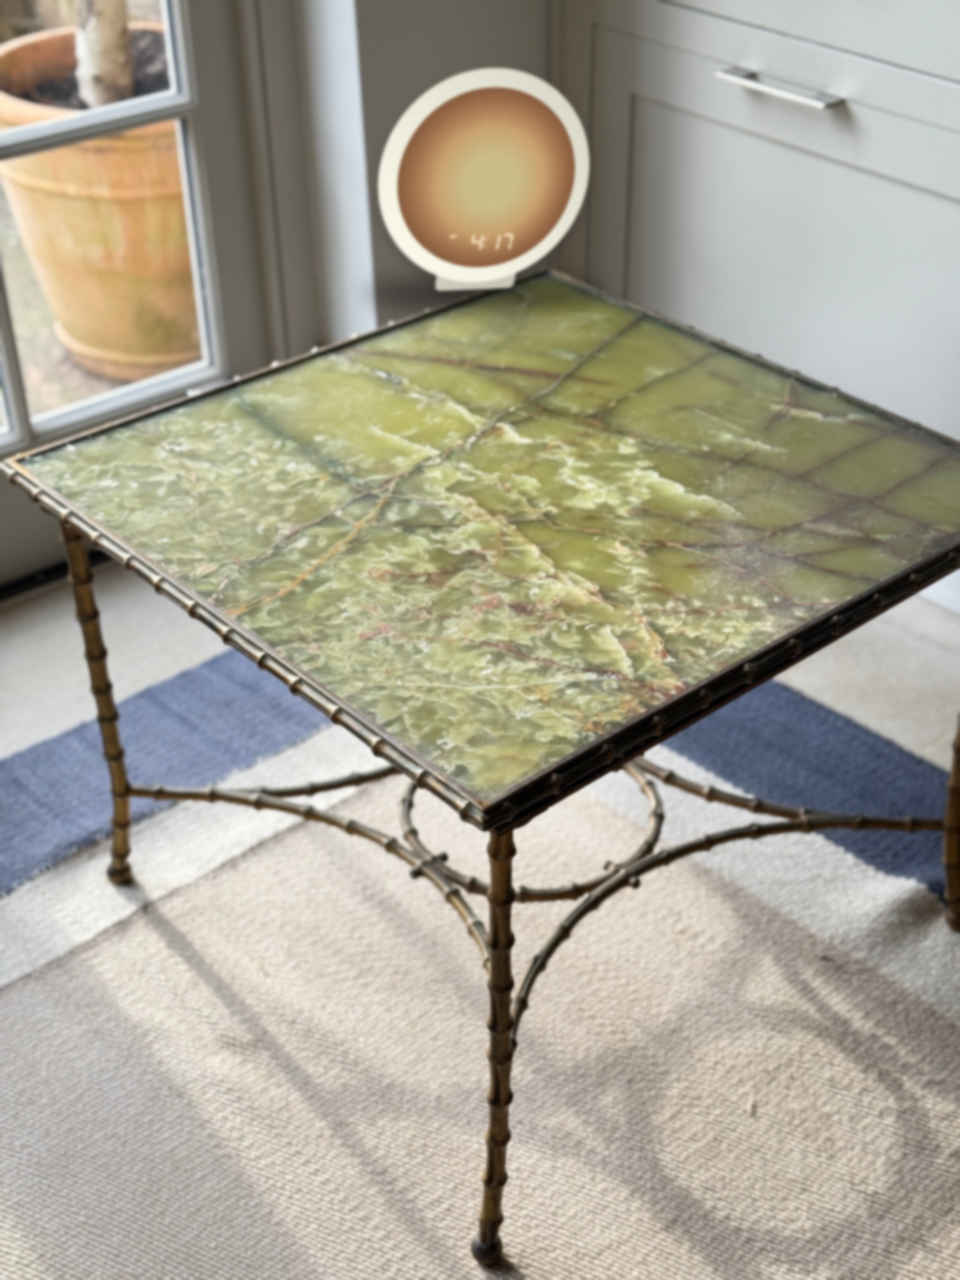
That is **4:17**
